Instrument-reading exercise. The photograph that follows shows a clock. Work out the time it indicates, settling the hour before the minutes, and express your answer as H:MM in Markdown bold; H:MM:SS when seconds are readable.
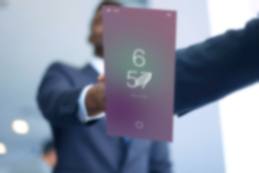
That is **6:57**
